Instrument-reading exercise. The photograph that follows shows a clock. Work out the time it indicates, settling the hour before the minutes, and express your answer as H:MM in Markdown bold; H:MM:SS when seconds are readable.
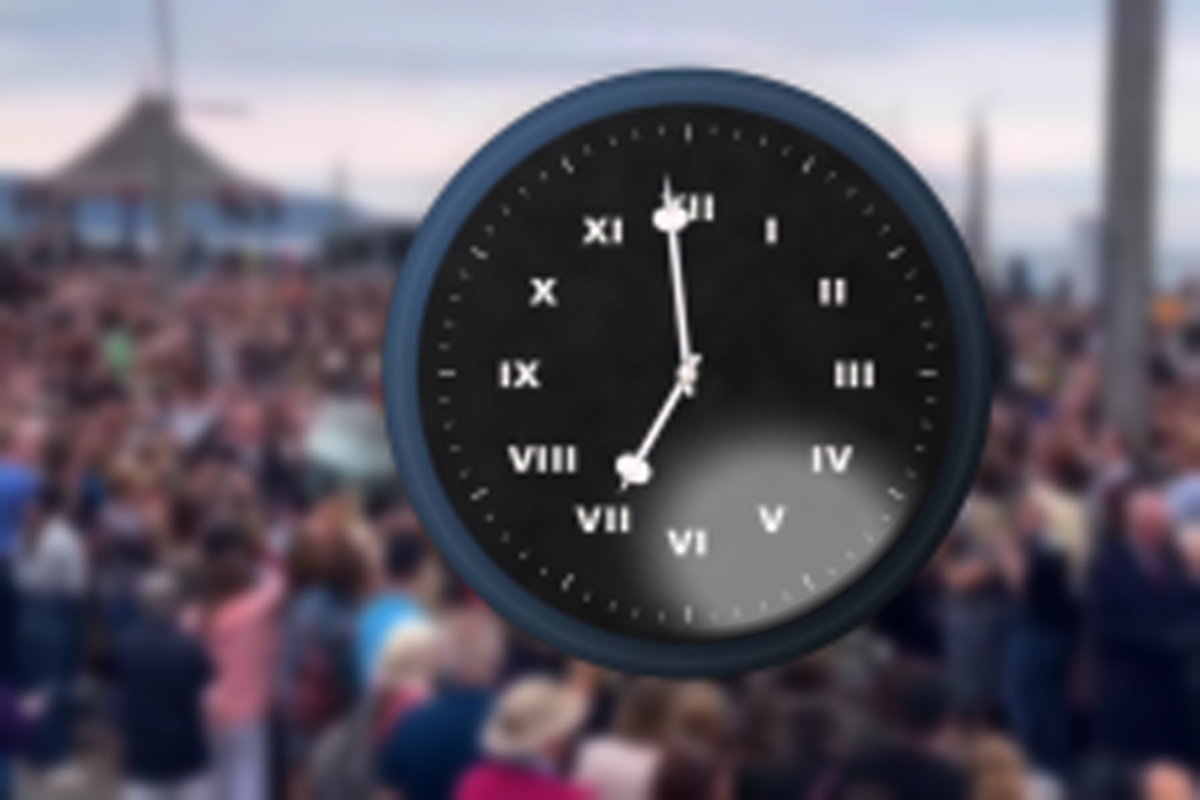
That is **6:59**
